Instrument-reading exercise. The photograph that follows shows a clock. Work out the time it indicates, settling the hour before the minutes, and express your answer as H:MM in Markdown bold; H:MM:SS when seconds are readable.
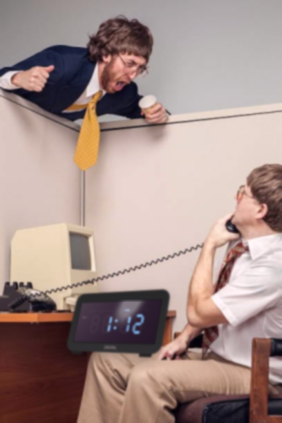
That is **1:12**
